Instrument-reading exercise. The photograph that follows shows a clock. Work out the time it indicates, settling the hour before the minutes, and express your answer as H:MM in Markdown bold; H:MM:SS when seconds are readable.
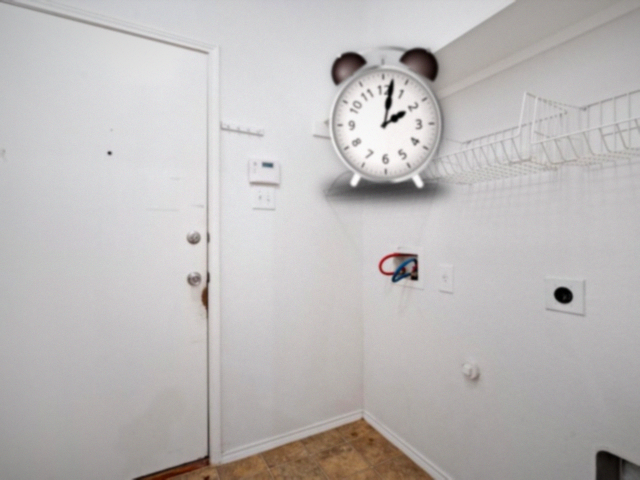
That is **2:02**
